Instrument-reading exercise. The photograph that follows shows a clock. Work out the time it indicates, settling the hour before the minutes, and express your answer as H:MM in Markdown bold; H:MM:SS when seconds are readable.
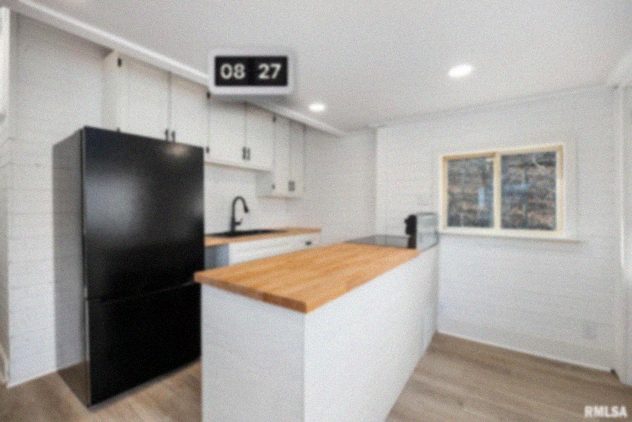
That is **8:27**
